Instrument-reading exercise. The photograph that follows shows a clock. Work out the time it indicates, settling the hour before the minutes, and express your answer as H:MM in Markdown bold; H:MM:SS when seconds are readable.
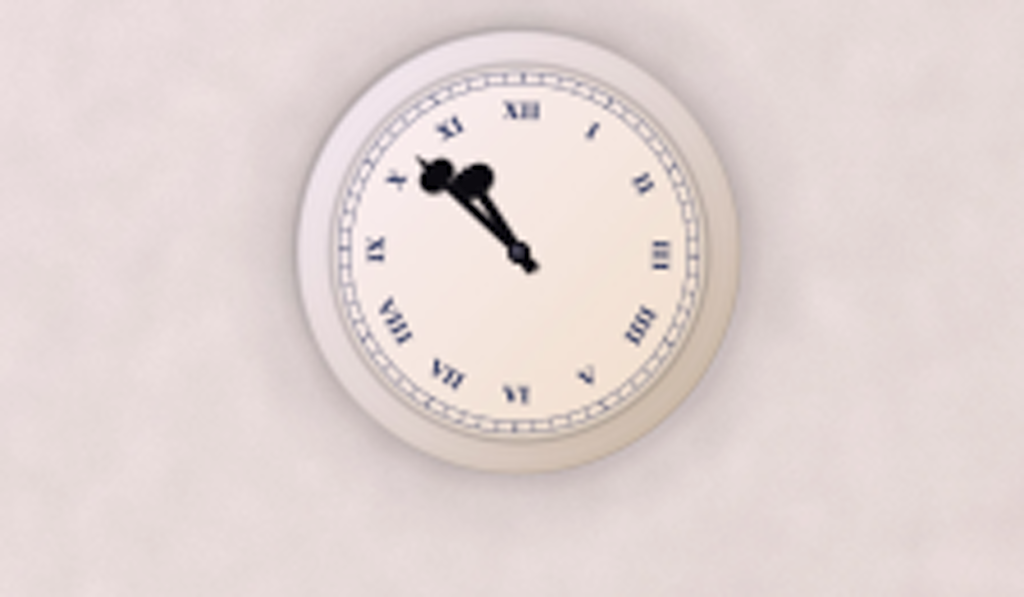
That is **10:52**
